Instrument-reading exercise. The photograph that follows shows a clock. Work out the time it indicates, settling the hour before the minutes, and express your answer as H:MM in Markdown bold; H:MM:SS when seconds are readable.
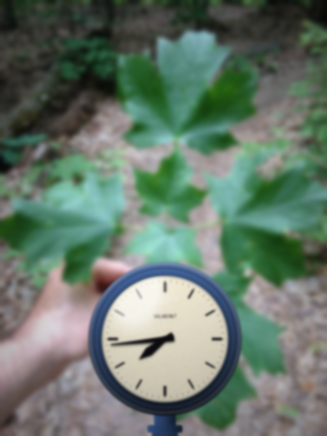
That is **7:44**
